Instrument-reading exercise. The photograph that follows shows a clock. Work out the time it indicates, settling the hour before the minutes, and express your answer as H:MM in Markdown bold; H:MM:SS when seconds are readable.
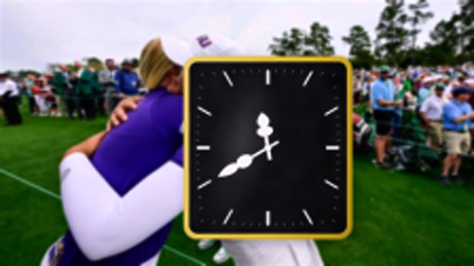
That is **11:40**
